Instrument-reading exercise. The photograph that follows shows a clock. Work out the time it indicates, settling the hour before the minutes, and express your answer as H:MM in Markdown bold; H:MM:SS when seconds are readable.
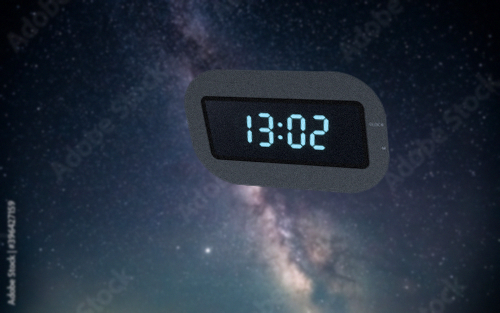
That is **13:02**
